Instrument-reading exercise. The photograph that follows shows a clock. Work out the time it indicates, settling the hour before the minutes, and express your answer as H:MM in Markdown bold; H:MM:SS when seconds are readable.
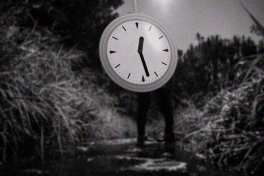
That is **12:28**
